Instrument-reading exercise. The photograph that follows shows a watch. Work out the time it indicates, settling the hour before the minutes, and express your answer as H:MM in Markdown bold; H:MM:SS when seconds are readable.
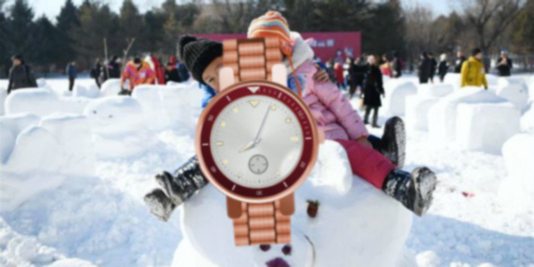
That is **8:04**
